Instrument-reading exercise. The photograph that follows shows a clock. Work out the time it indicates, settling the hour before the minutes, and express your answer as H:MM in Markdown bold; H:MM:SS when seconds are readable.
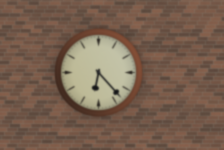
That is **6:23**
